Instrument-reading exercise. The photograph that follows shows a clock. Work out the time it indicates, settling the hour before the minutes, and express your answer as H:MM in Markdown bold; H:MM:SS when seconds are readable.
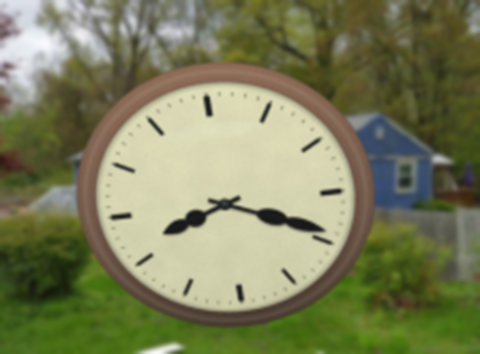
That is **8:19**
